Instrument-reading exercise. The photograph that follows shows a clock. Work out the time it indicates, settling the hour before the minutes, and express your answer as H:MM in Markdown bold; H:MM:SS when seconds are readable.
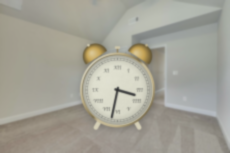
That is **3:32**
